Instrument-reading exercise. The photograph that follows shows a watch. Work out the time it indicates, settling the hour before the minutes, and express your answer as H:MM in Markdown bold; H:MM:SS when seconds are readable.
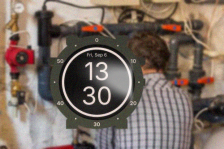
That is **13:30**
